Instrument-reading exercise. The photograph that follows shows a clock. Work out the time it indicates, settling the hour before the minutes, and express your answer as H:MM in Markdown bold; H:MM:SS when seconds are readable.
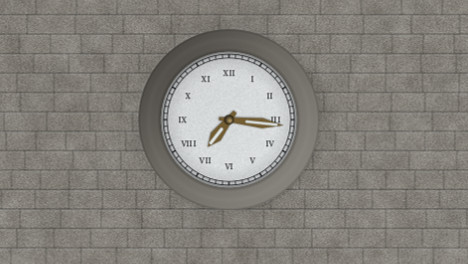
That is **7:16**
